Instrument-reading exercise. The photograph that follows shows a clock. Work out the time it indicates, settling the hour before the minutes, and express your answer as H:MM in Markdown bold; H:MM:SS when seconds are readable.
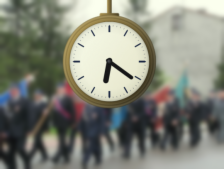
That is **6:21**
